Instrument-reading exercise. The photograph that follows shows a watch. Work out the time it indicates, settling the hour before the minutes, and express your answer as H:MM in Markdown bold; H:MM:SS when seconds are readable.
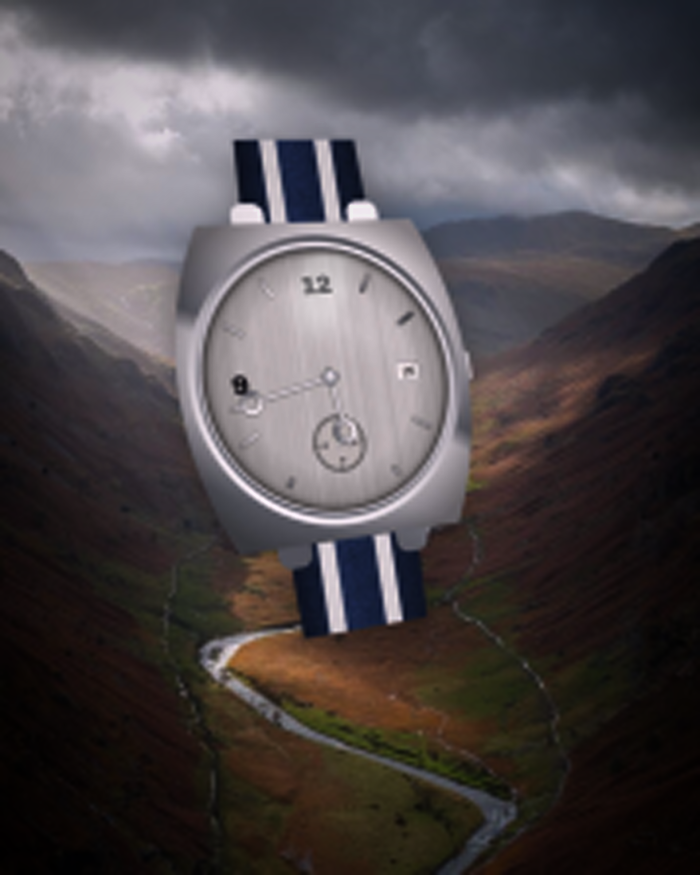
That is **5:43**
